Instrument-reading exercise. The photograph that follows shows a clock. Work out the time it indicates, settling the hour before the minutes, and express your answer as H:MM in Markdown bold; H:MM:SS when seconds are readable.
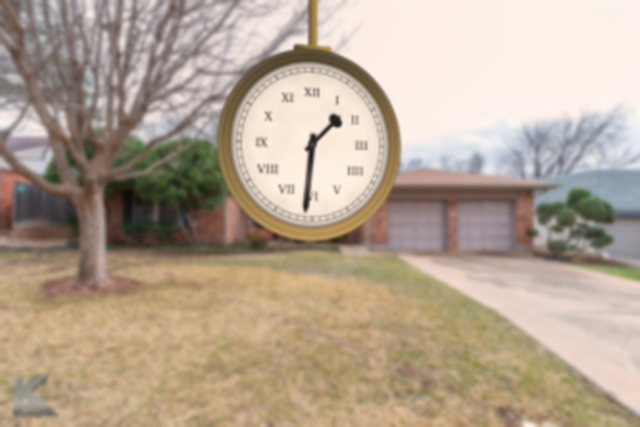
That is **1:31**
